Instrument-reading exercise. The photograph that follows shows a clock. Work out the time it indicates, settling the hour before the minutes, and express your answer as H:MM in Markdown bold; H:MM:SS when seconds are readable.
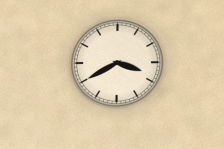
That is **3:40**
